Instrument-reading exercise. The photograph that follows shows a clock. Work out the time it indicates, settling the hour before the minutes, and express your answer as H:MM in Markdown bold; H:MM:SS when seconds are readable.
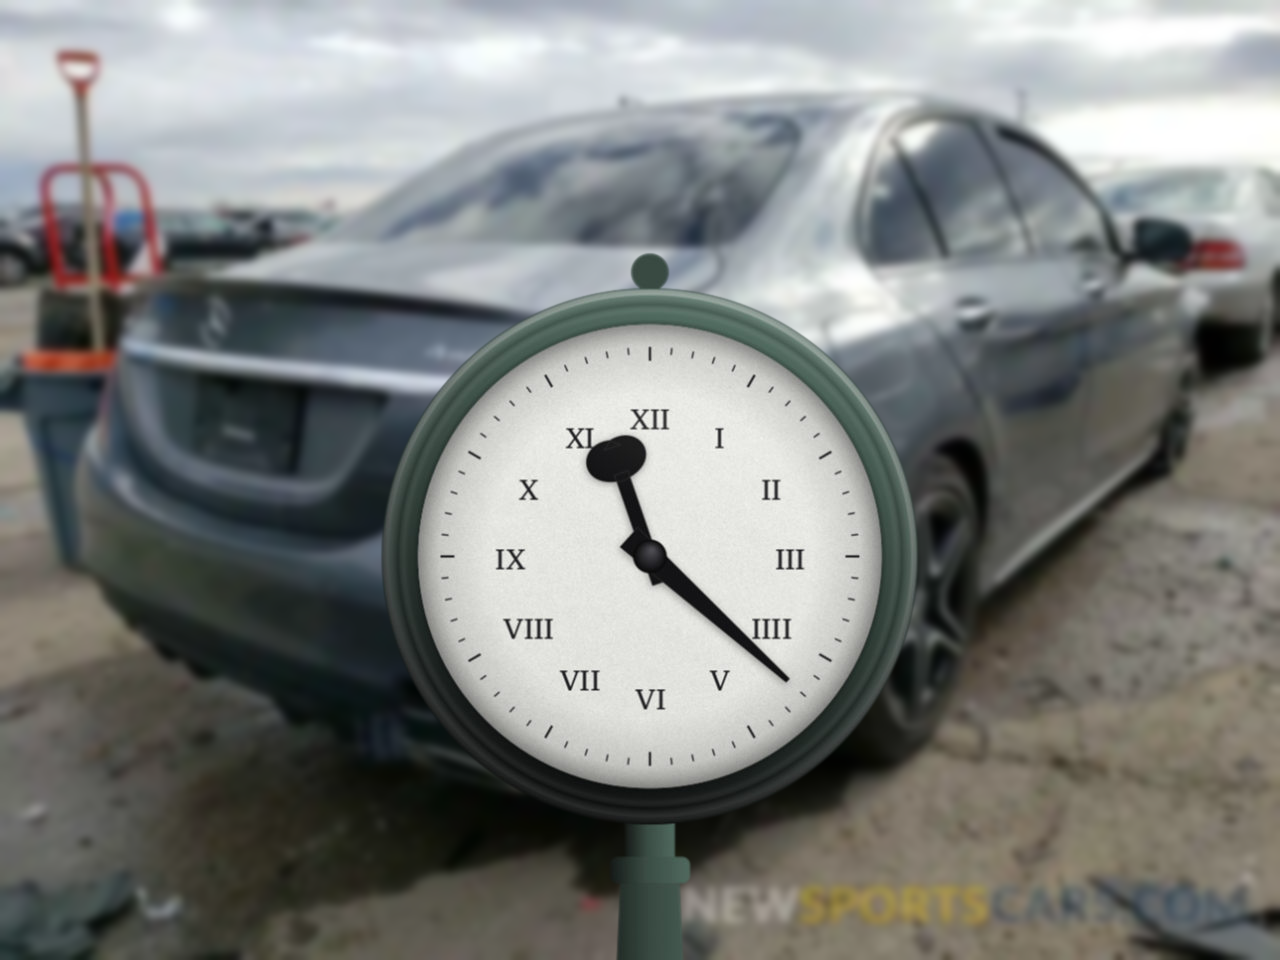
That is **11:22**
